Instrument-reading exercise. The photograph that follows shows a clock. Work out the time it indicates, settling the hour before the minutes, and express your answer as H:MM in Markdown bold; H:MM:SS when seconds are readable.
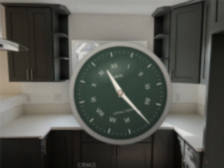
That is **11:25**
